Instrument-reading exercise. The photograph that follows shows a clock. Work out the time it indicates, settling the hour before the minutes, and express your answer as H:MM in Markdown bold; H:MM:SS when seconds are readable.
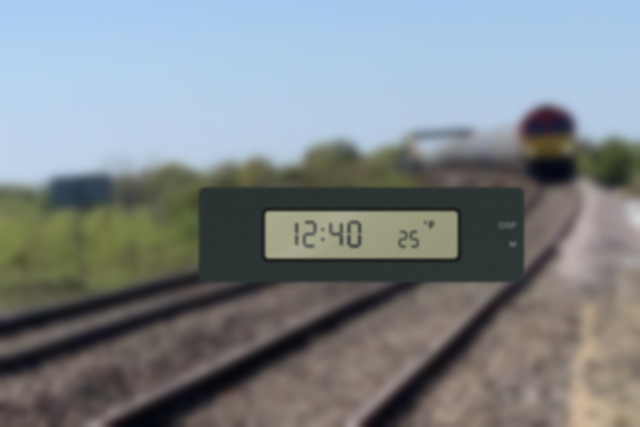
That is **12:40**
